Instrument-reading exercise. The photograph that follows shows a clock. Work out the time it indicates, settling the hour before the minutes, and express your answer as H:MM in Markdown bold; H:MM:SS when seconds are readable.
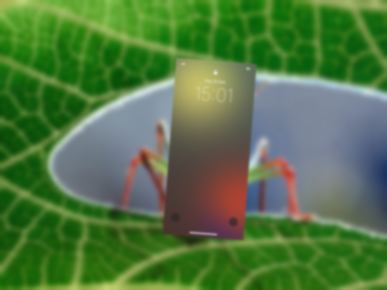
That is **15:01**
